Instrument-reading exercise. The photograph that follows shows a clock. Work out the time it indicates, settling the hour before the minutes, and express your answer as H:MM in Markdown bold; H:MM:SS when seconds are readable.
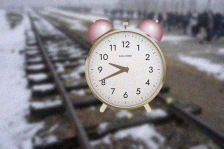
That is **9:41**
